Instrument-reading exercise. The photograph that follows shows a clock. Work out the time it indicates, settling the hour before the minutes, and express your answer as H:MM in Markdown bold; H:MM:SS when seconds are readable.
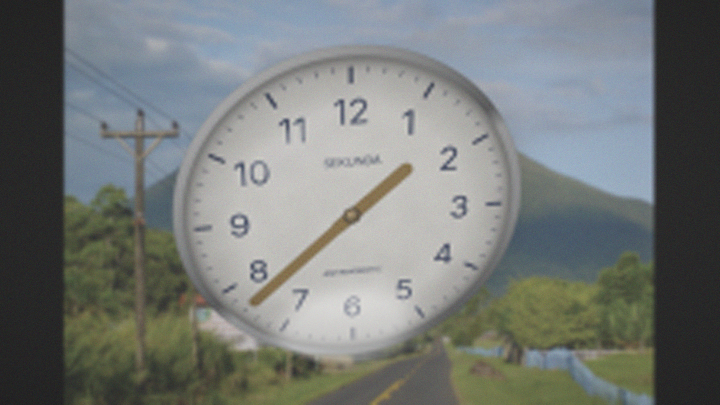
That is **1:38**
